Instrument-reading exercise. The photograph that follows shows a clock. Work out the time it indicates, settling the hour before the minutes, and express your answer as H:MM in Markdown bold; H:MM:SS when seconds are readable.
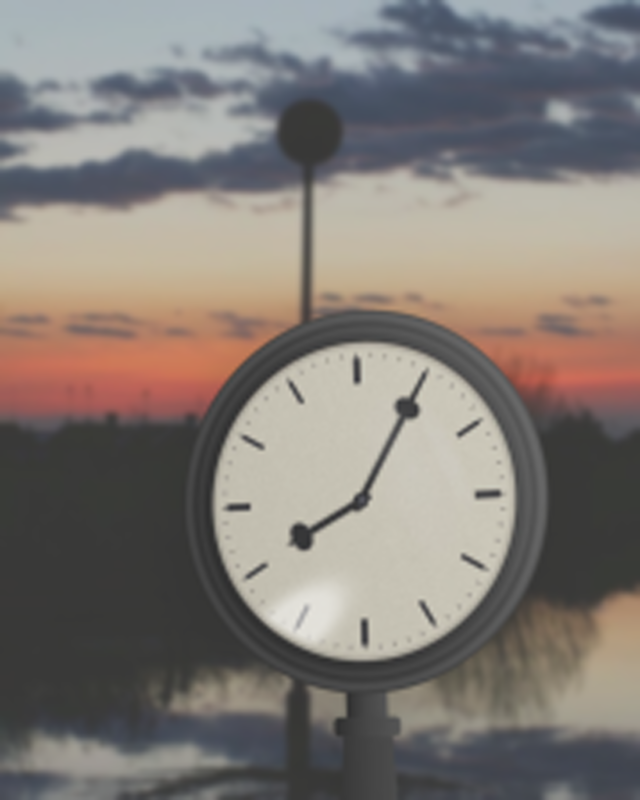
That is **8:05**
